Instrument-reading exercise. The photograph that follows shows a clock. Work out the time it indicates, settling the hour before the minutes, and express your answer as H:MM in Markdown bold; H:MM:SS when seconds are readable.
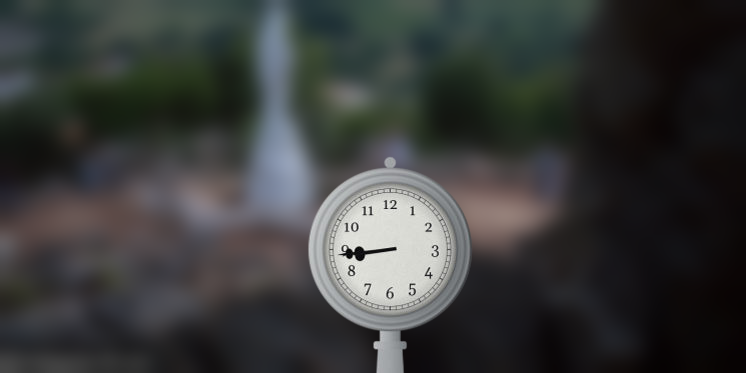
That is **8:44**
